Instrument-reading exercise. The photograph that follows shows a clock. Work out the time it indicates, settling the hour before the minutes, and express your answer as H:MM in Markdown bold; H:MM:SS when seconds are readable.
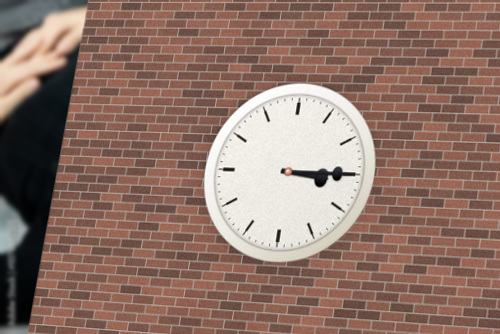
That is **3:15**
